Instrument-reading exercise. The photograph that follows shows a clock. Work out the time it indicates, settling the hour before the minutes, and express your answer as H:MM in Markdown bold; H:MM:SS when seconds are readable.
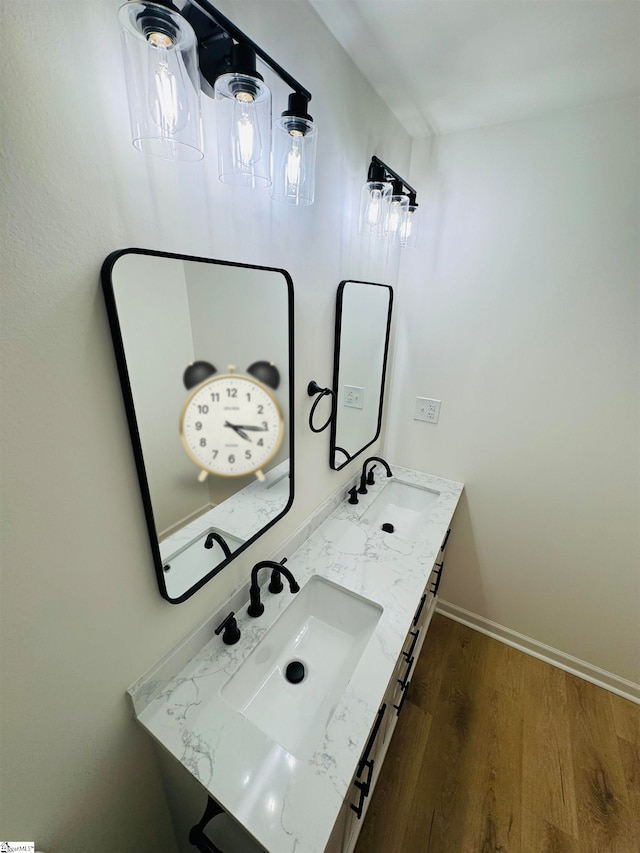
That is **4:16**
